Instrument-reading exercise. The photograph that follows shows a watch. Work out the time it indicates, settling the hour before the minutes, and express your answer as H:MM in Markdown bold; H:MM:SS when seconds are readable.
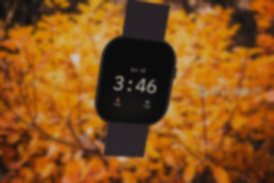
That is **3:46**
